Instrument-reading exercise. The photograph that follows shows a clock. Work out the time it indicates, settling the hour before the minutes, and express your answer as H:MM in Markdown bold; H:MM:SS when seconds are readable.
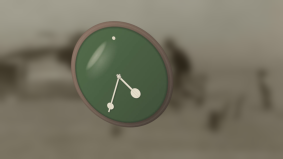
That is **4:34**
